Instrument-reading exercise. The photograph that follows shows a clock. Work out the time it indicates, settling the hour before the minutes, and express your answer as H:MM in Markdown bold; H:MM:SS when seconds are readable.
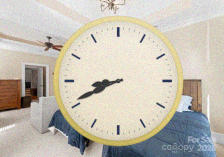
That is **8:41**
